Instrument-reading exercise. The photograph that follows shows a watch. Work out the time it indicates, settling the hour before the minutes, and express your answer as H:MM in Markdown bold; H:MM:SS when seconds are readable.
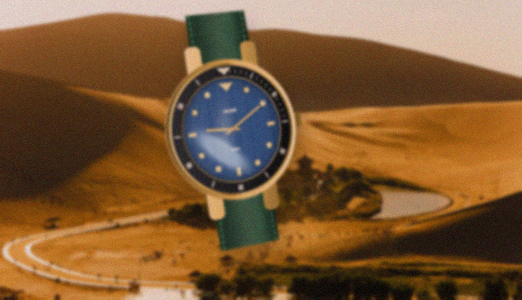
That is **9:10**
